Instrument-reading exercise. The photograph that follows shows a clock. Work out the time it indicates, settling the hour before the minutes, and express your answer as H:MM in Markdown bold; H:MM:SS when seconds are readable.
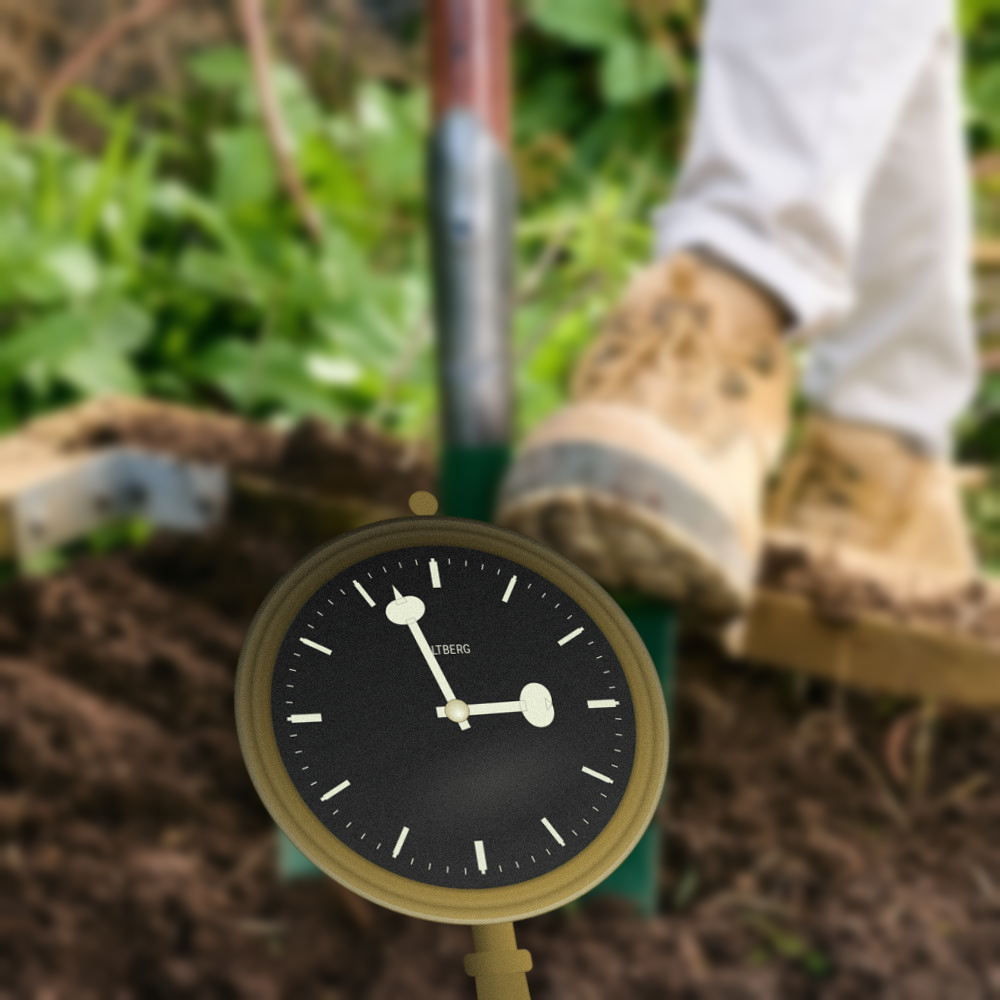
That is **2:57**
